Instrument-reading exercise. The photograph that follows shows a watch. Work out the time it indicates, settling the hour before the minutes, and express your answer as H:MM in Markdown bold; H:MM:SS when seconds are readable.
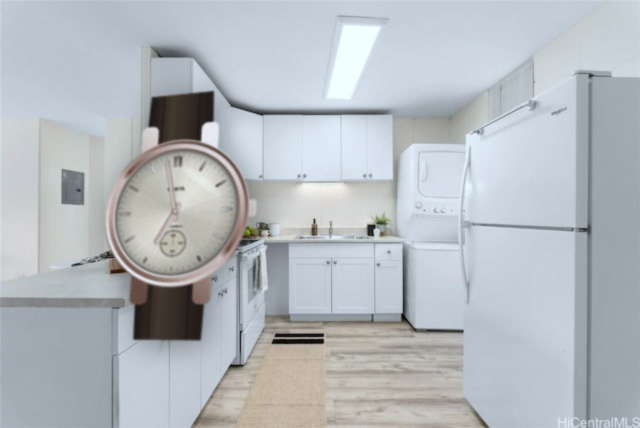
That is **6:58**
